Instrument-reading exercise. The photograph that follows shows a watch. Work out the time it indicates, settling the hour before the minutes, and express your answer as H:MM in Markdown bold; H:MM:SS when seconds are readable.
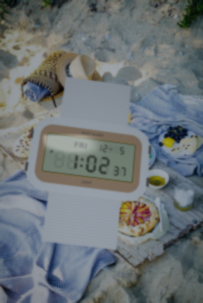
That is **1:02**
